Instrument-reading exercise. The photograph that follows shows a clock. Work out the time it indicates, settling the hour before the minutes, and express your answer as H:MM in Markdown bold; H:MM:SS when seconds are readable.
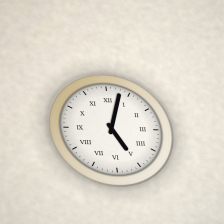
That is **5:03**
